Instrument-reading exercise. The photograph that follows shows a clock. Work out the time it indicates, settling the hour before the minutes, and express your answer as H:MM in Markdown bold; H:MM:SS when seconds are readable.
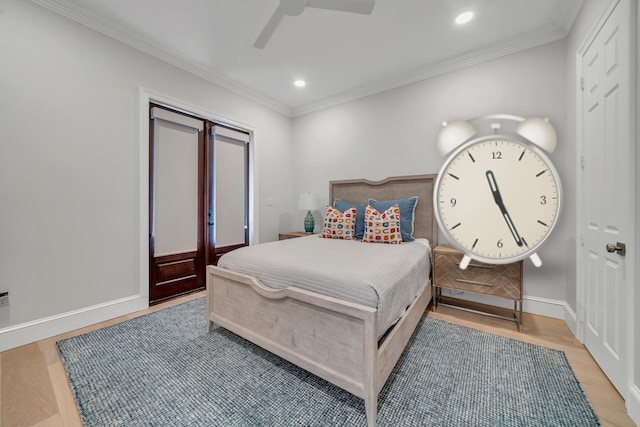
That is **11:26**
